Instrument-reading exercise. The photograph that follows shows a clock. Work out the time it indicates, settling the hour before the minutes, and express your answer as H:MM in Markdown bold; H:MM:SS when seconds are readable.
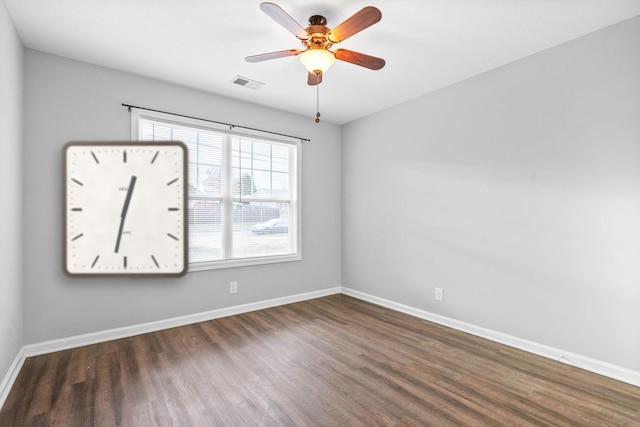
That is **12:32**
